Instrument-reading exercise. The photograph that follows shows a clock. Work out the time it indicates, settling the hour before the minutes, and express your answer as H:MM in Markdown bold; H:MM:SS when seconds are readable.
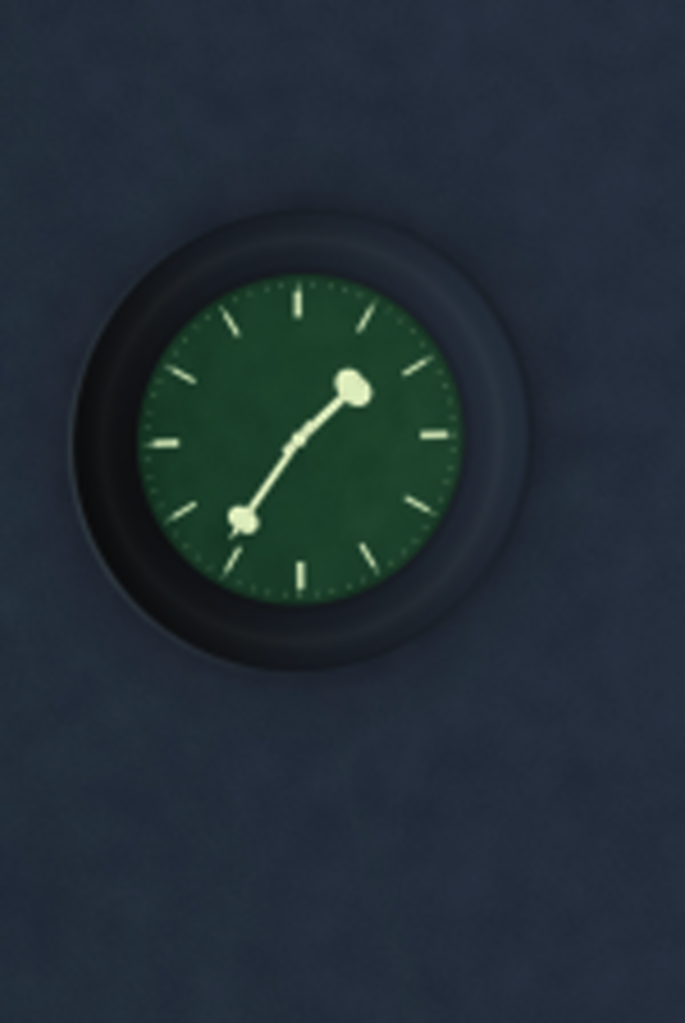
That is **1:36**
